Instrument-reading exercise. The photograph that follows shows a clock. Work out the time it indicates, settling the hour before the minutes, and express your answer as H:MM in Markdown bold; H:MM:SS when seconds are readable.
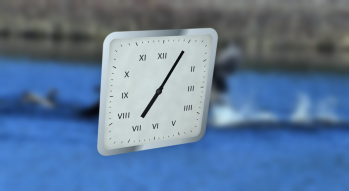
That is **7:05**
